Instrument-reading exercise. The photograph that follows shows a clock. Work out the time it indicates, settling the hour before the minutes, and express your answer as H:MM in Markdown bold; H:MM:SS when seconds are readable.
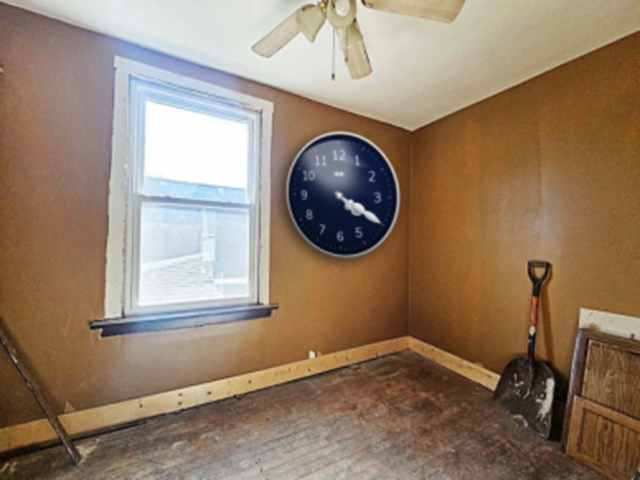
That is **4:20**
